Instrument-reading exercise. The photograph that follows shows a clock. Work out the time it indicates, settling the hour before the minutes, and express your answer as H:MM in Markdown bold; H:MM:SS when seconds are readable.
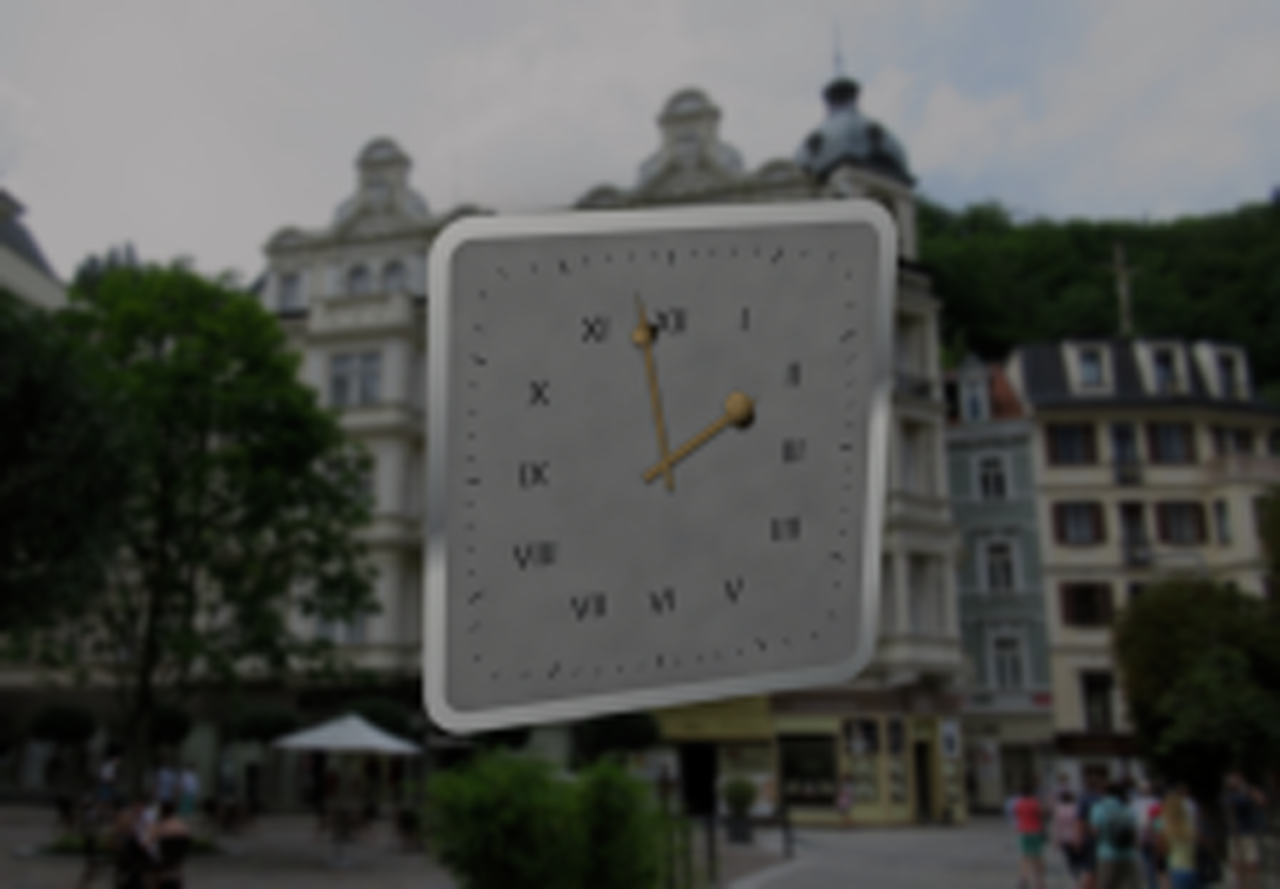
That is **1:58**
